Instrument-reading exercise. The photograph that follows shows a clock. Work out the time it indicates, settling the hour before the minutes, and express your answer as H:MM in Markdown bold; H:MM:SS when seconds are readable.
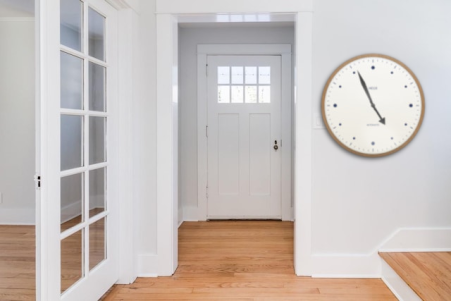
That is **4:56**
